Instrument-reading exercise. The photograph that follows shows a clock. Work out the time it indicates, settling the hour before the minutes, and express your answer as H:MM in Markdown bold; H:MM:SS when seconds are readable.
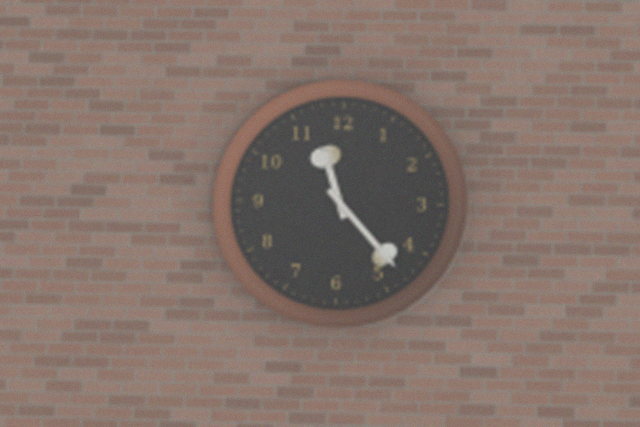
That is **11:23**
